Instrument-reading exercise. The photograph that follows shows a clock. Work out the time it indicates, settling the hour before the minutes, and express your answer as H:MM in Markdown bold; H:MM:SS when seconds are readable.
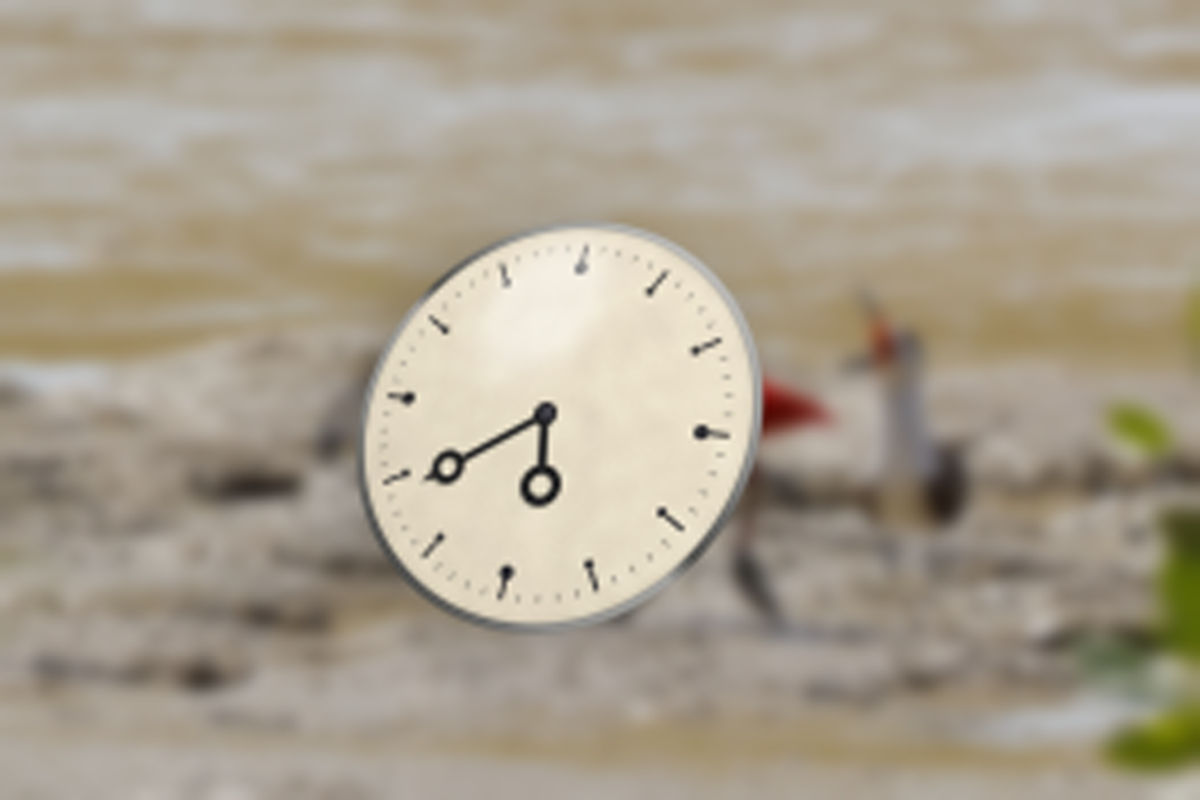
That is **5:39**
